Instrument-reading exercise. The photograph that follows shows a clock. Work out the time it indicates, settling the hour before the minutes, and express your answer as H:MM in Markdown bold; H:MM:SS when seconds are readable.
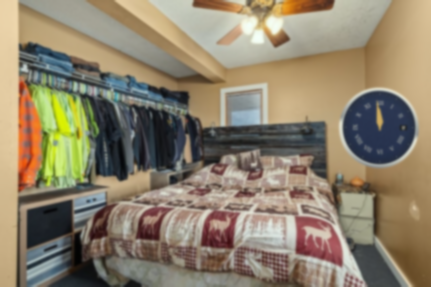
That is **11:59**
